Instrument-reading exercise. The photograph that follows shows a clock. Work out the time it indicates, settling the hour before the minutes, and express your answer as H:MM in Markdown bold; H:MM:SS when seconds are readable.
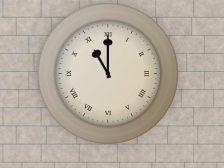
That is **11:00**
